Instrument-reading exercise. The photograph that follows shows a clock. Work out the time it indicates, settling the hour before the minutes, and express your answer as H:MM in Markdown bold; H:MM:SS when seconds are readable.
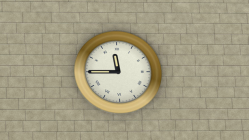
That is **11:45**
